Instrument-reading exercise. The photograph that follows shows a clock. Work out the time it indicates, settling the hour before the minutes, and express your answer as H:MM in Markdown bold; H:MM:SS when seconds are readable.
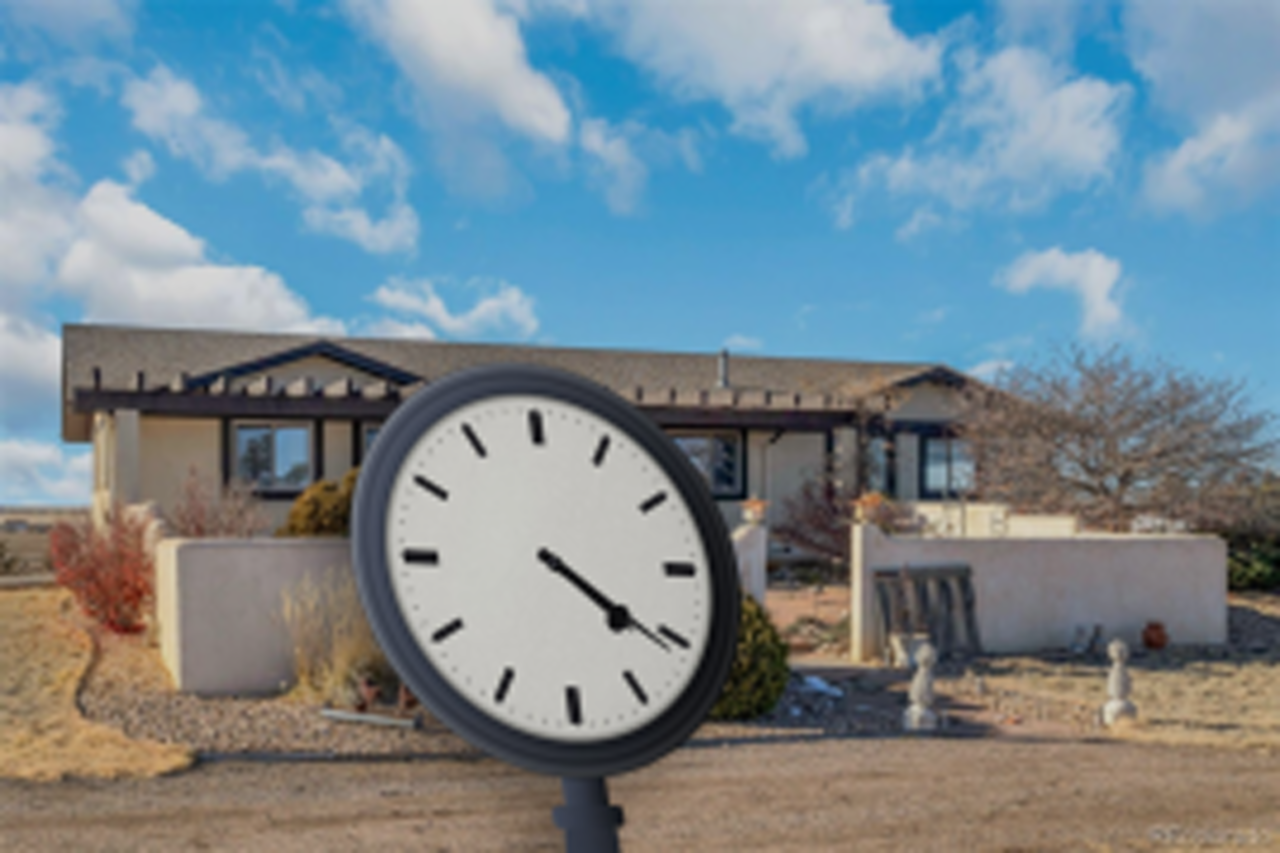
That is **4:21**
